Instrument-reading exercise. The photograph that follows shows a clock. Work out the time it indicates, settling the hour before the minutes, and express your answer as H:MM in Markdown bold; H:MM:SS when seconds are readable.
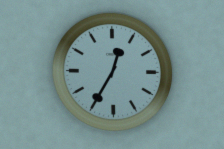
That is **12:35**
